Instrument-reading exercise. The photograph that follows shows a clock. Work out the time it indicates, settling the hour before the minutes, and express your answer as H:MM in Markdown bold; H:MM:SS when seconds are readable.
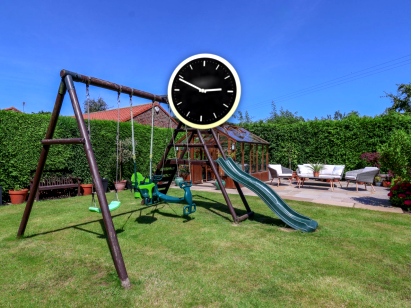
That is **2:49**
